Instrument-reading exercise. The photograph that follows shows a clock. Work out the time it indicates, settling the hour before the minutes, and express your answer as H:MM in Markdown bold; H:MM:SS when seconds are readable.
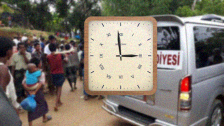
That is **2:59**
